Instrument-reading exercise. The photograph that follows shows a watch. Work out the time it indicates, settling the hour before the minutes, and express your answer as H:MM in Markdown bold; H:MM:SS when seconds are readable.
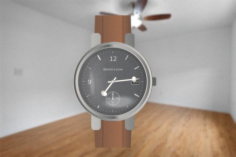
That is **7:14**
